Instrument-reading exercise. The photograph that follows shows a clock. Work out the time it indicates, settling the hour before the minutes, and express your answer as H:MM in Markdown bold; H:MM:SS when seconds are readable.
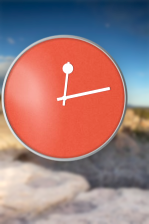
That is **12:13**
